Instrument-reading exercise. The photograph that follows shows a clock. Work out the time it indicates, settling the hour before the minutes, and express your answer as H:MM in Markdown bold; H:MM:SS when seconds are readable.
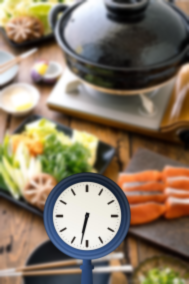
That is **6:32**
